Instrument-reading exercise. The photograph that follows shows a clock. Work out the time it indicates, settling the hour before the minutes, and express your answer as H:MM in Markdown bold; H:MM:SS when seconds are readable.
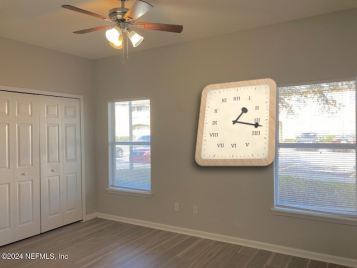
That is **1:17**
